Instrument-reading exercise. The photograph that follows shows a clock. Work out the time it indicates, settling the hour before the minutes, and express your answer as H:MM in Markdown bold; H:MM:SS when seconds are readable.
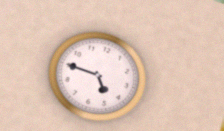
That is **4:45**
